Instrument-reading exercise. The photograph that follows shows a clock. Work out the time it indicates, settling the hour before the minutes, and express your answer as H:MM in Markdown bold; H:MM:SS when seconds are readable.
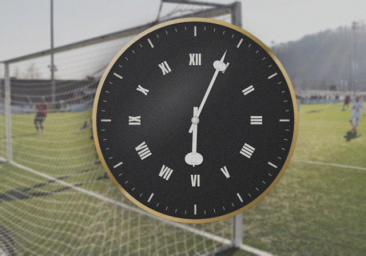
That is **6:04**
